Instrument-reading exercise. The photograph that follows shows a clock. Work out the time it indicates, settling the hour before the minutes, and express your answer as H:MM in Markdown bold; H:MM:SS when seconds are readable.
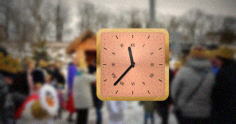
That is **11:37**
